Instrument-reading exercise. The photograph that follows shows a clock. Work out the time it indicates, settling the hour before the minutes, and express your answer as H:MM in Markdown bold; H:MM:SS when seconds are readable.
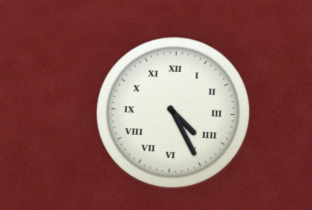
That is **4:25**
